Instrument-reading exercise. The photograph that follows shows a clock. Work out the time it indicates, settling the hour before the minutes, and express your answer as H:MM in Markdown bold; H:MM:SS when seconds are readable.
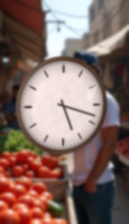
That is **5:18**
